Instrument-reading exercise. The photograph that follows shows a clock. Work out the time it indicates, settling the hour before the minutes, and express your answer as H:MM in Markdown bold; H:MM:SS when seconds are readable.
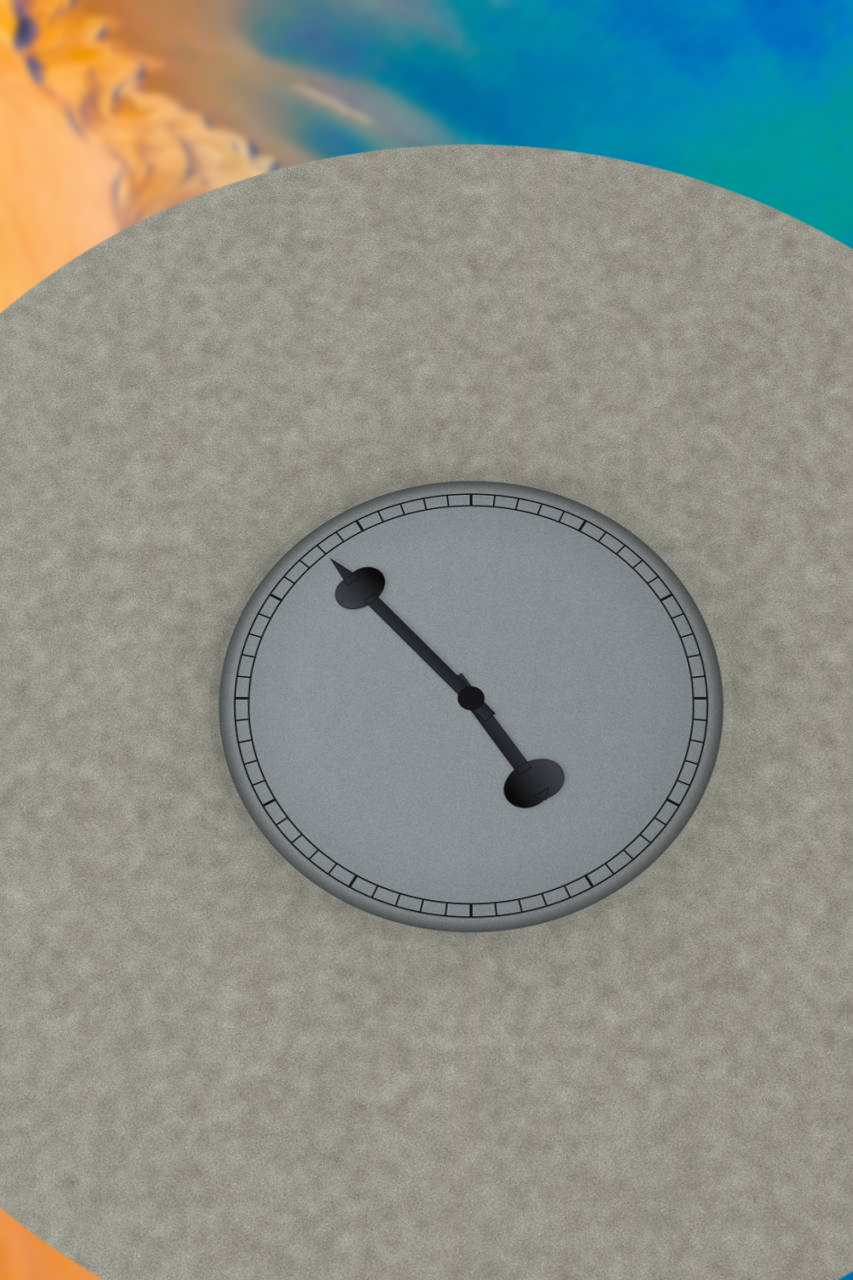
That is **4:53**
